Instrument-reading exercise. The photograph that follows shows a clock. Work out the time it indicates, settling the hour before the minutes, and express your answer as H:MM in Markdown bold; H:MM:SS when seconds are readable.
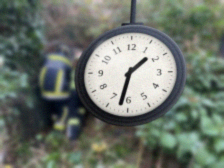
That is **1:32**
